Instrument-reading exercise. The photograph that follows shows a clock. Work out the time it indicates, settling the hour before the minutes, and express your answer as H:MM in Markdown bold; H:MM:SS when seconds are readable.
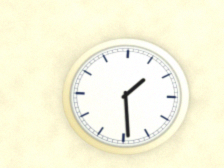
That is **1:29**
